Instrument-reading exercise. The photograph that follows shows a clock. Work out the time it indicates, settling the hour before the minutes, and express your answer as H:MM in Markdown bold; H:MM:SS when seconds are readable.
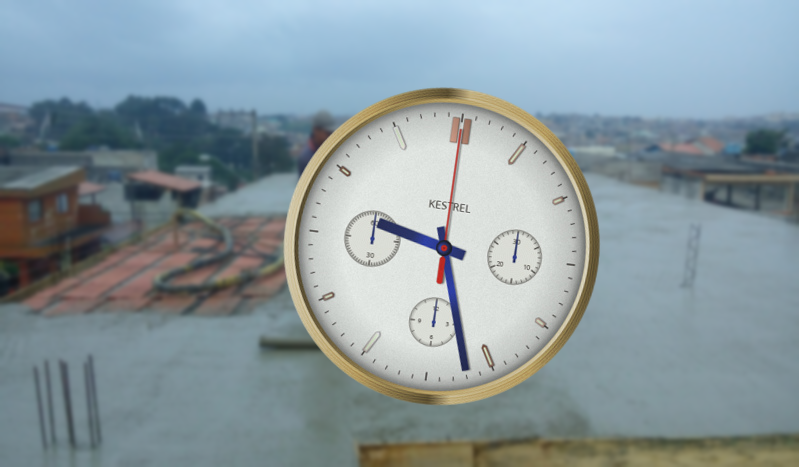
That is **9:27**
